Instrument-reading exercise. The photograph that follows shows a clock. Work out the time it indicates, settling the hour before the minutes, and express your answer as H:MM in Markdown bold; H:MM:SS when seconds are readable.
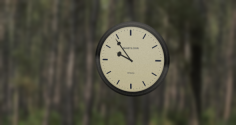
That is **9:54**
